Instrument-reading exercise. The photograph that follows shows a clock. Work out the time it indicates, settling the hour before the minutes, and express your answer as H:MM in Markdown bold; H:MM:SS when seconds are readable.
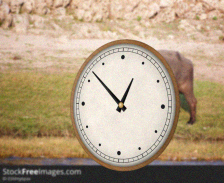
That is **12:52**
